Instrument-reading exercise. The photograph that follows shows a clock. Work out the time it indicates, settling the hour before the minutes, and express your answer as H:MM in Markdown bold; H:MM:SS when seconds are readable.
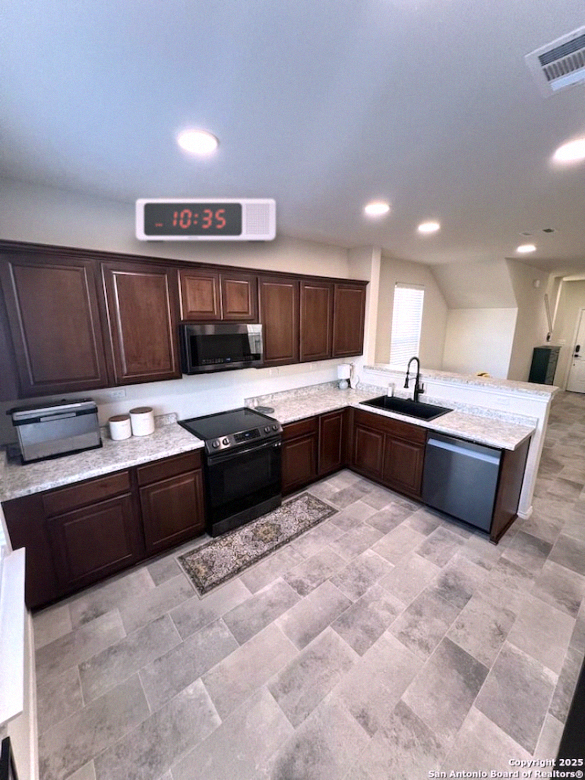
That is **10:35**
